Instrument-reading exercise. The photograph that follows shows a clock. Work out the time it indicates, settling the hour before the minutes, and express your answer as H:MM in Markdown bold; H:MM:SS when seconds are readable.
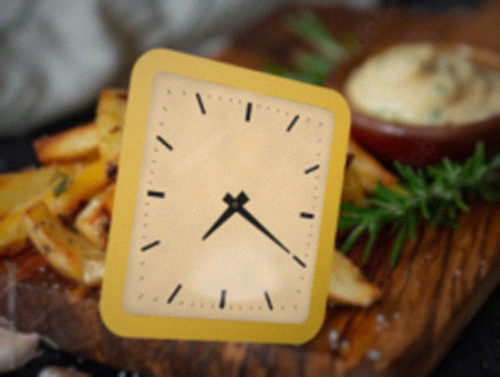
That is **7:20**
